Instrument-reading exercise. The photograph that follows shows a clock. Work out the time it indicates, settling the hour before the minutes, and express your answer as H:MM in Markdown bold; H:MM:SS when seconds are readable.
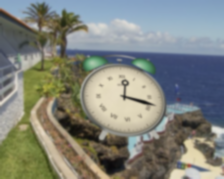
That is **12:18**
